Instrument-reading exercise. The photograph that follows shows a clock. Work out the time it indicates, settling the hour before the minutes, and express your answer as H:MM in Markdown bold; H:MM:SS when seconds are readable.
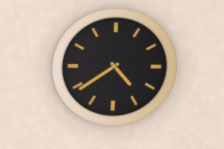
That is **4:39**
